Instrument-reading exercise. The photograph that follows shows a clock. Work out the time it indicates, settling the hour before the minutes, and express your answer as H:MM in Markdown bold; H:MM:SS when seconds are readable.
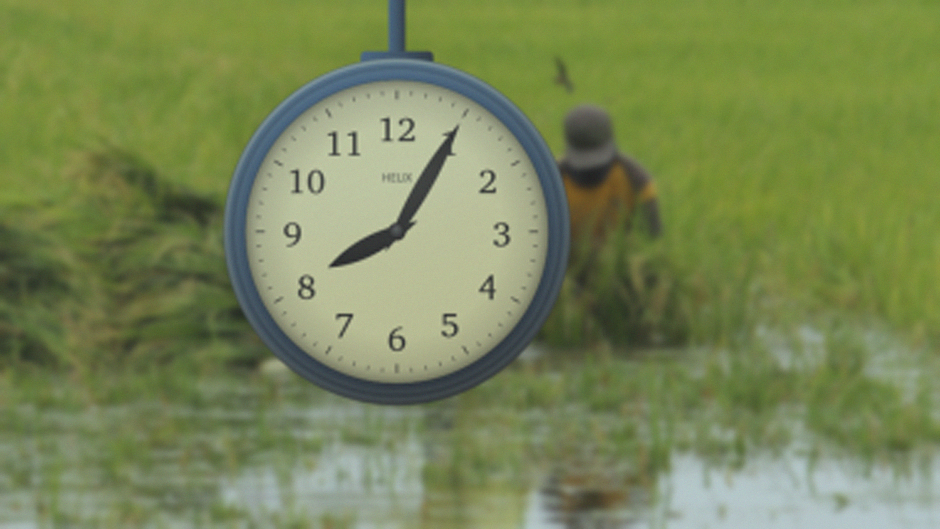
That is **8:05**
